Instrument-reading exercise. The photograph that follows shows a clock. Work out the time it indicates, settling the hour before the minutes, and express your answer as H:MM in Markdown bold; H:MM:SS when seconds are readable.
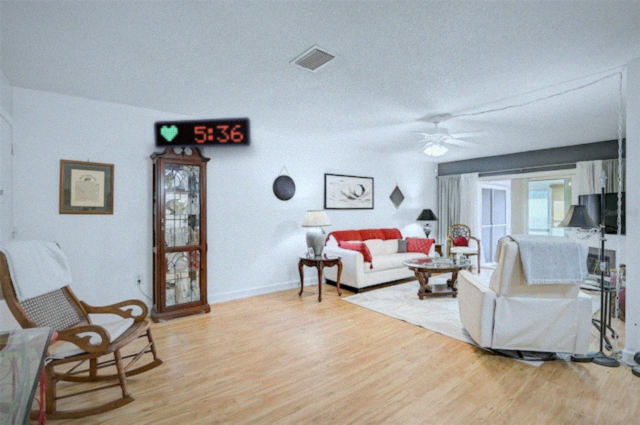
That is **5:36**
